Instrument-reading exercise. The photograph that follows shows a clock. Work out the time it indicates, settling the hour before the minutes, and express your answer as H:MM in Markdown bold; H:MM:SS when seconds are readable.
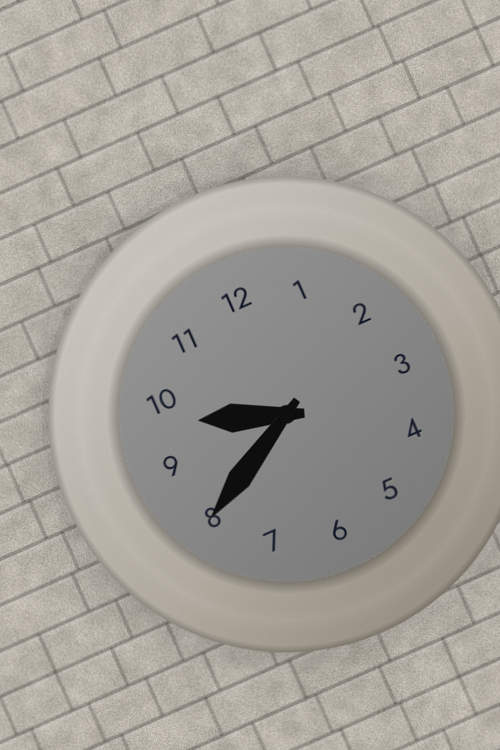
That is **9:40**
